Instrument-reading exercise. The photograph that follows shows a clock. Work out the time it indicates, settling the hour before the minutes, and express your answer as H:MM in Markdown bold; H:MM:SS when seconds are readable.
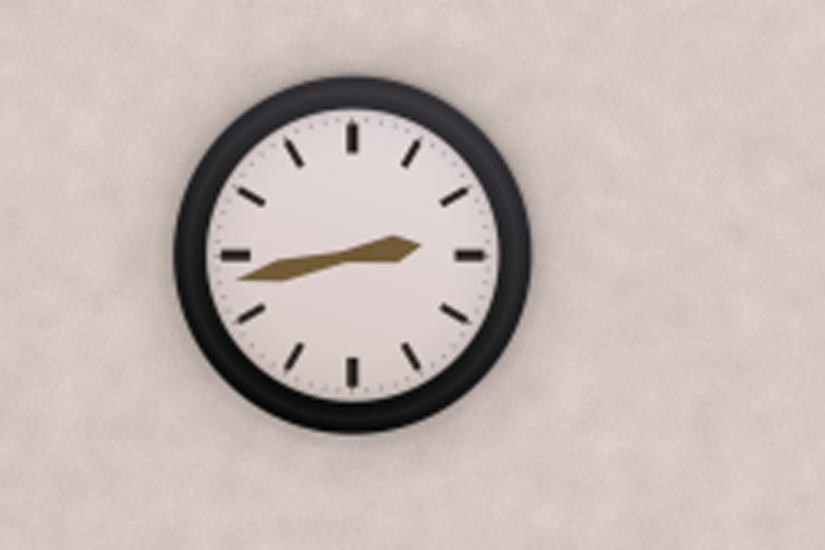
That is **2:43**
